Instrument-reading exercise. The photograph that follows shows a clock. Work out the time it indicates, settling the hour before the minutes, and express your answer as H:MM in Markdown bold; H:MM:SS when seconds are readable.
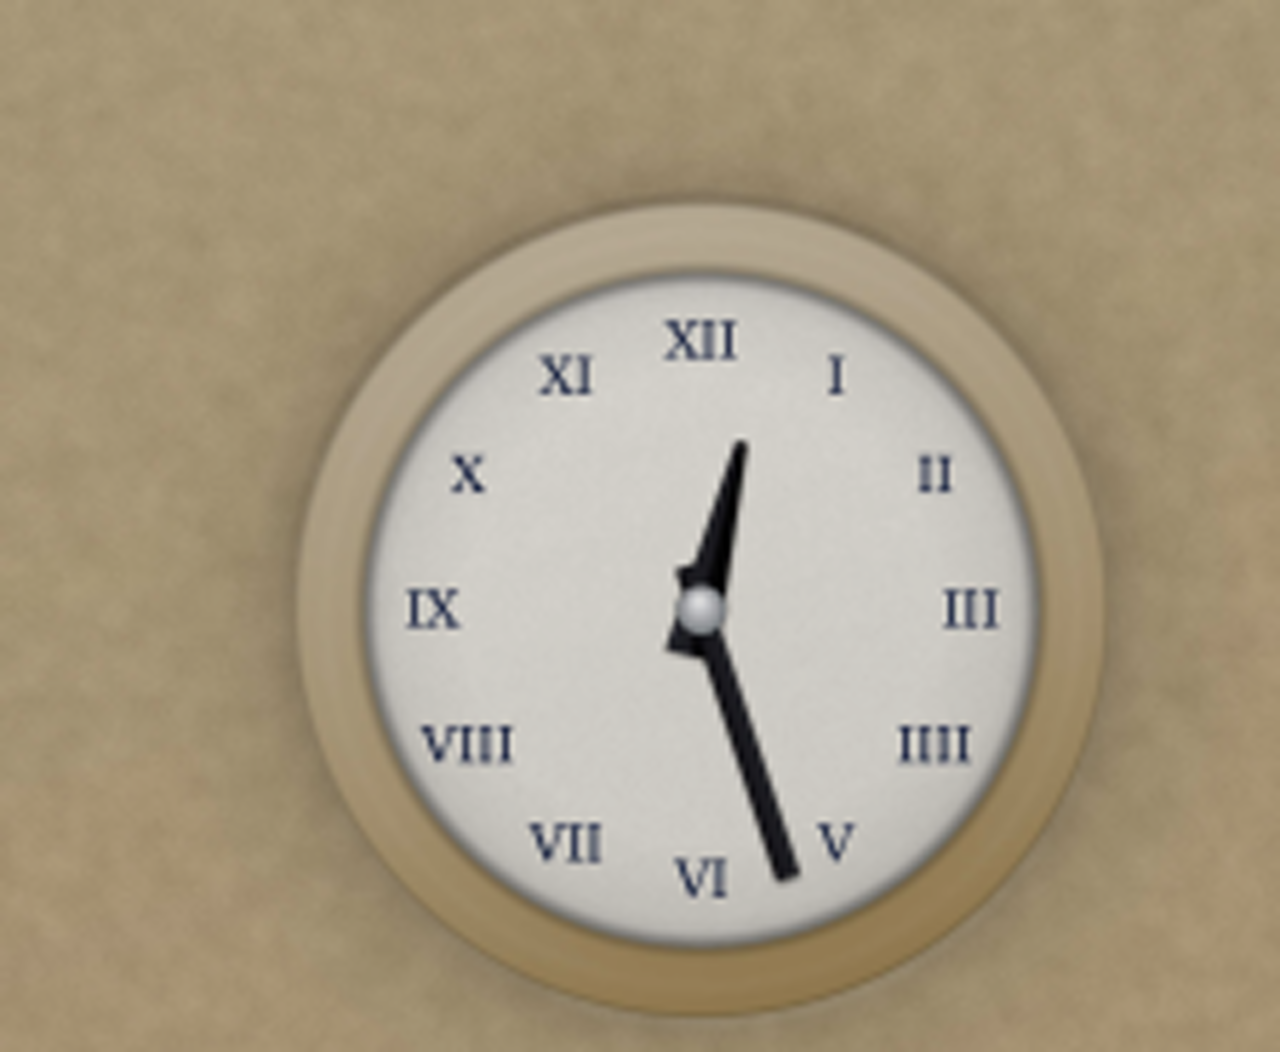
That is **12:27**
